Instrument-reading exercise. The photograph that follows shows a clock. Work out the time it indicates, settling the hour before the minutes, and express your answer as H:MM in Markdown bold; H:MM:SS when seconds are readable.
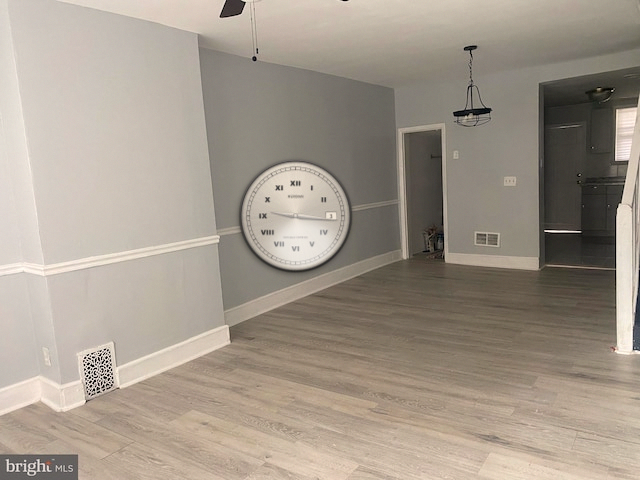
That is **9:16**
